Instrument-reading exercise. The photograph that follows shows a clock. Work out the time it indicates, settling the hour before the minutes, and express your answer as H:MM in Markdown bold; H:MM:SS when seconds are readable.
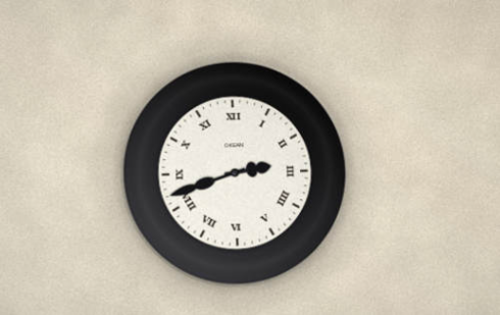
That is **2:42**
